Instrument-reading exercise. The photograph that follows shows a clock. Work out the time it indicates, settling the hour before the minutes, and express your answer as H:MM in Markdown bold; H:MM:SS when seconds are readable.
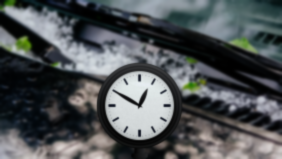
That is **12:50**
